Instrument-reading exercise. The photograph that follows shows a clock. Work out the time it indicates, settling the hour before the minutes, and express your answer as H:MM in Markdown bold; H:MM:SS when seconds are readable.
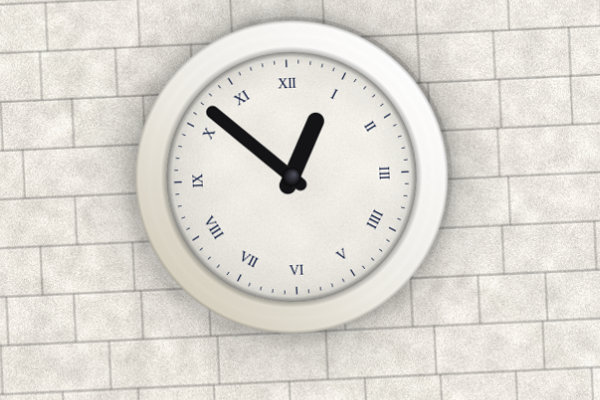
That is **12:52**
